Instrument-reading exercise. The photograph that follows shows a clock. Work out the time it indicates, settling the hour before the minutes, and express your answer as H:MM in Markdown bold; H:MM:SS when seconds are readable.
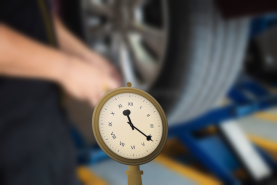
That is **11:21**
